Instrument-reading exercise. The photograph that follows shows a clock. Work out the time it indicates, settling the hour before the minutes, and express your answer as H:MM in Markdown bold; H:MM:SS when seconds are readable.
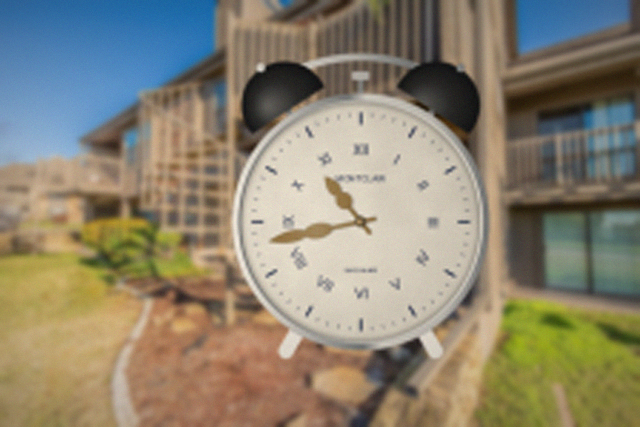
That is **10:43**
